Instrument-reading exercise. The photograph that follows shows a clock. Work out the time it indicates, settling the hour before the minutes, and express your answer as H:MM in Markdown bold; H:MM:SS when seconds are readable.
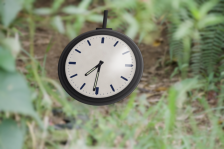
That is **7:31**
